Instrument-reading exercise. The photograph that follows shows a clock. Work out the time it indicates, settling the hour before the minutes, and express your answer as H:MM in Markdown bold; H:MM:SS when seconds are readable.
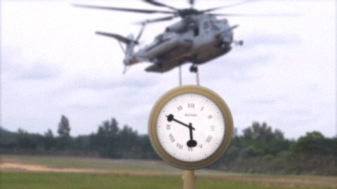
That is **5:49**
